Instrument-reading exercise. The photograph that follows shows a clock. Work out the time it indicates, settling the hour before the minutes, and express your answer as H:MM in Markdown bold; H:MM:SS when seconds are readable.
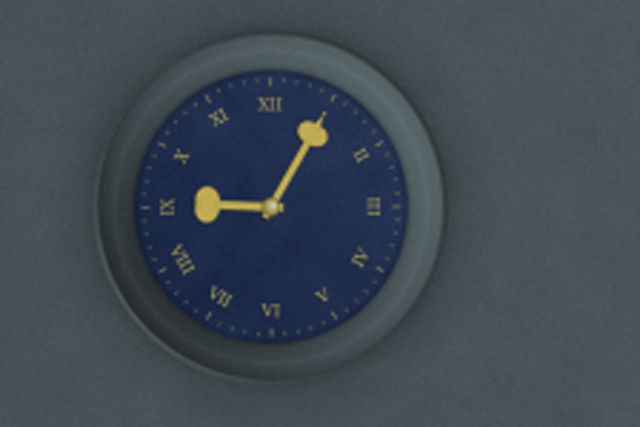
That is **9:05**
